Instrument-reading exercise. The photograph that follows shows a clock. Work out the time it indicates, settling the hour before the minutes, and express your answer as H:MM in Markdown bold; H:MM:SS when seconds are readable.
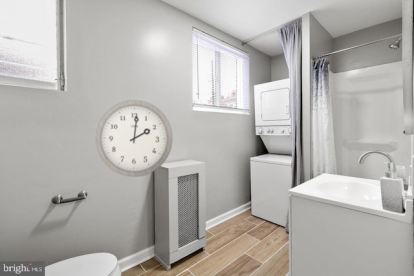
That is **2:01**
